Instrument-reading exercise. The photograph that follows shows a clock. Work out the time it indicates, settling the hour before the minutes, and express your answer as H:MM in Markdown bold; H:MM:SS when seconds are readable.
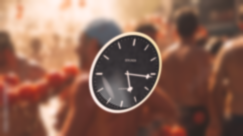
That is **5:16**
